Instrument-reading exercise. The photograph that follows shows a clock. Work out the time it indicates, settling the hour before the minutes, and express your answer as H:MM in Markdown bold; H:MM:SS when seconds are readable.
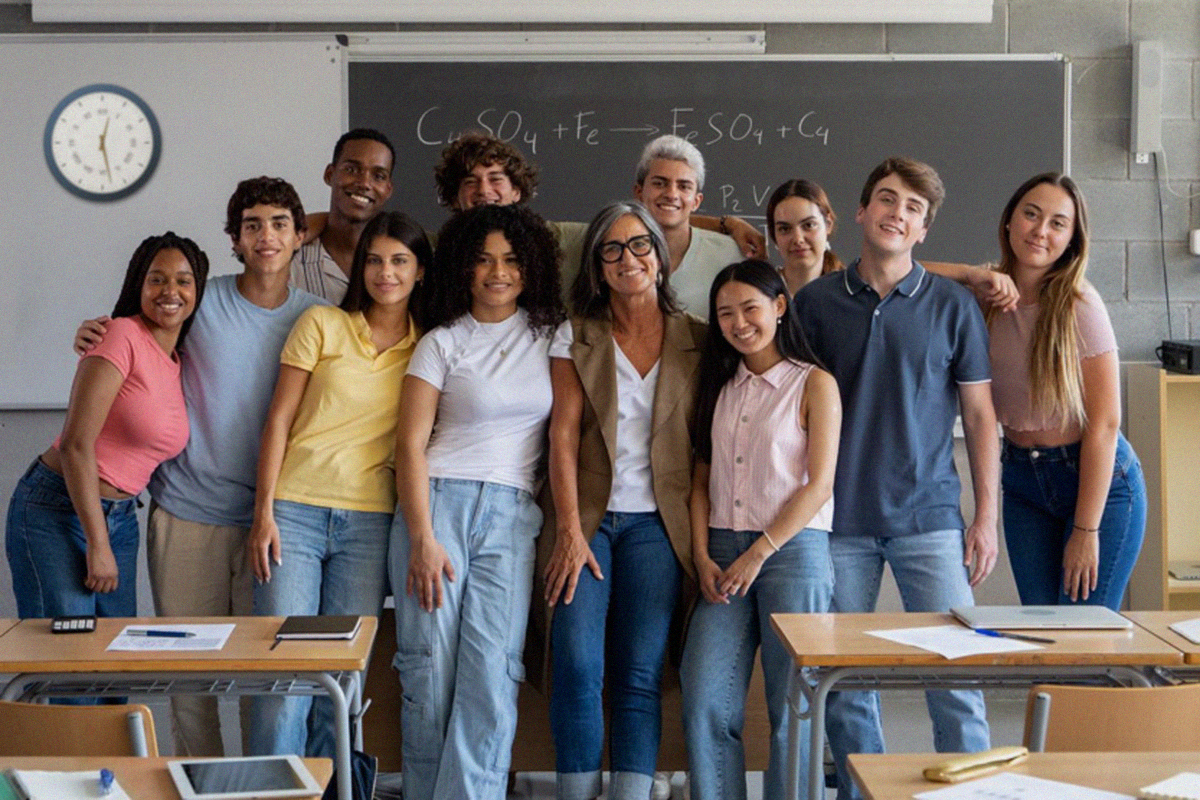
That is **12:28**
